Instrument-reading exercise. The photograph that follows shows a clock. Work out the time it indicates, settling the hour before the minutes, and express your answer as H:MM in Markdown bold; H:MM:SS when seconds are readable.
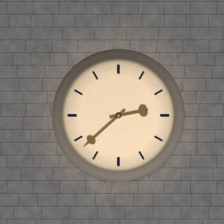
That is **2:38**
